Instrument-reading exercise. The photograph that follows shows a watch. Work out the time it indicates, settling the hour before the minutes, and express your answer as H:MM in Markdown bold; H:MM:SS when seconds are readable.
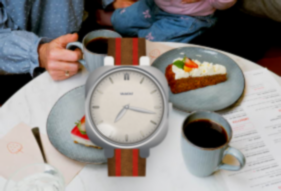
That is **7:17**
